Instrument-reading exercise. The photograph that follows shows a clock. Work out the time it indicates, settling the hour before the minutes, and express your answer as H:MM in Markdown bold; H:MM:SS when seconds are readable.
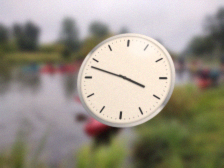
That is **3:48**
